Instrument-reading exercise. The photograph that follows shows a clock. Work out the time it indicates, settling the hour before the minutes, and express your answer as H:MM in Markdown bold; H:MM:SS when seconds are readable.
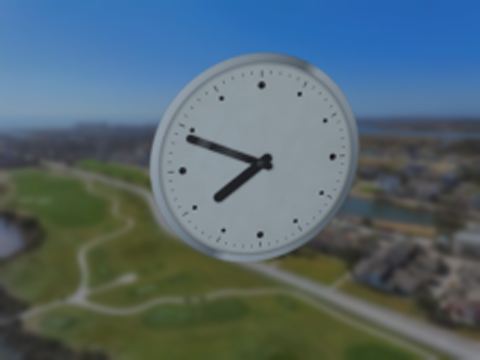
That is **7:49**
